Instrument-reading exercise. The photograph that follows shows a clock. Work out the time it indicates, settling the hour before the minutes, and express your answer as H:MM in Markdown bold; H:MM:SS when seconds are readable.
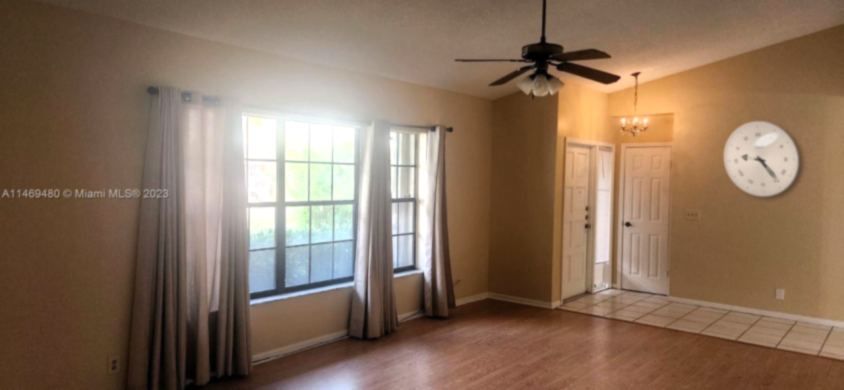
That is **9:24**
